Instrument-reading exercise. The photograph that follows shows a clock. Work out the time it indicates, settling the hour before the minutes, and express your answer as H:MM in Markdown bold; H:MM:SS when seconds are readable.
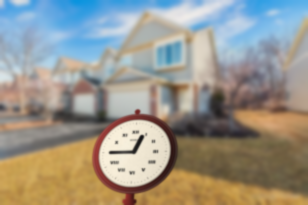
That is **12:45**
